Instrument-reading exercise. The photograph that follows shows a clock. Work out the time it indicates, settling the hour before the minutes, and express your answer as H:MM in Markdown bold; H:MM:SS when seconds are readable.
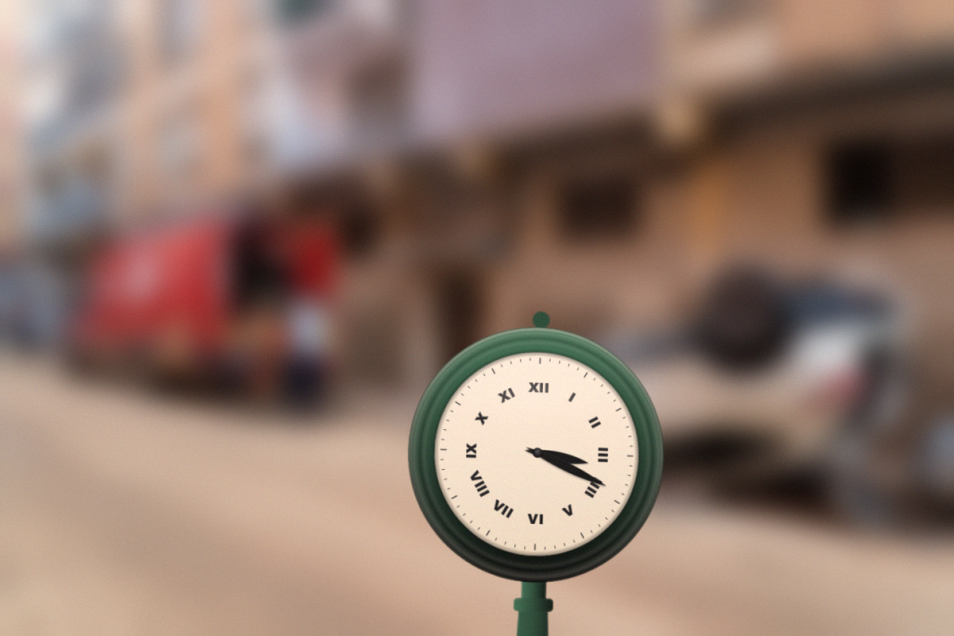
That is **3:19**
